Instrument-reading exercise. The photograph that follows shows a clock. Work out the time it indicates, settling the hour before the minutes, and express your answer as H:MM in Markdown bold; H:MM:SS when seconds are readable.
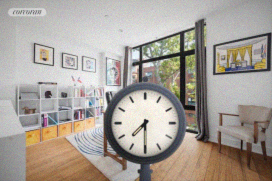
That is **7:30**
